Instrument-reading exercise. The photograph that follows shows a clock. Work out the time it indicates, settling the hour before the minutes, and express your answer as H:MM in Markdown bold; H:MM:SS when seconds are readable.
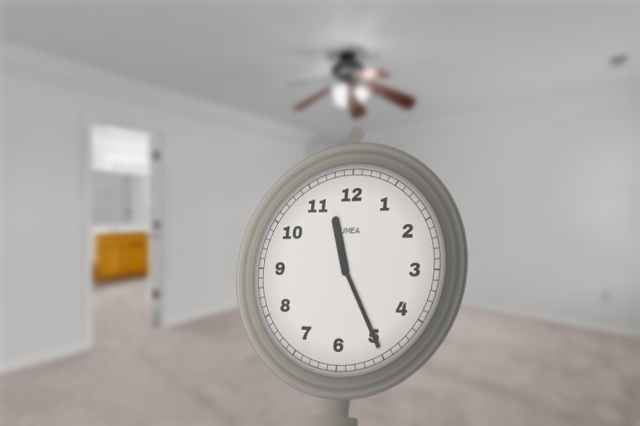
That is **11:25**
